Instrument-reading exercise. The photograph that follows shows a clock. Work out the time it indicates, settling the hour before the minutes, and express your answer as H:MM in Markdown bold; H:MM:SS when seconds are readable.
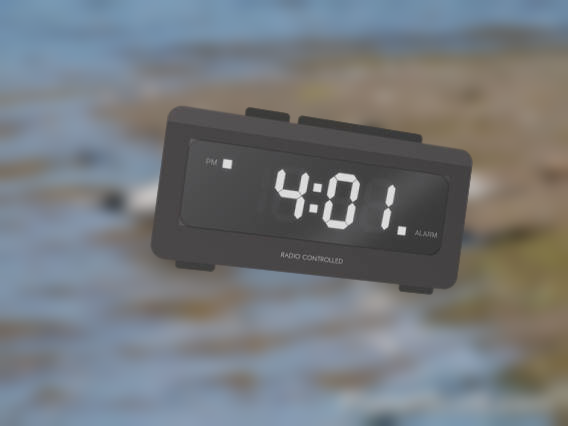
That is **4:01**
